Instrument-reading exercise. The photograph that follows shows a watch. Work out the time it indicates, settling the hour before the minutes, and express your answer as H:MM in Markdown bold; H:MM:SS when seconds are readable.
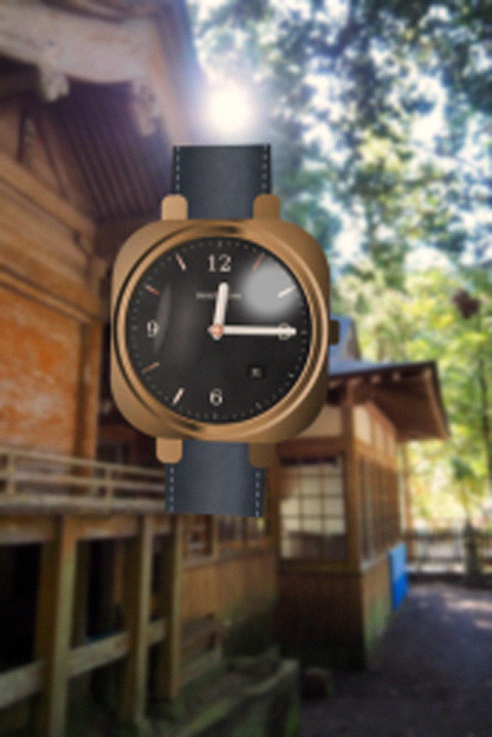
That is **12:15**
